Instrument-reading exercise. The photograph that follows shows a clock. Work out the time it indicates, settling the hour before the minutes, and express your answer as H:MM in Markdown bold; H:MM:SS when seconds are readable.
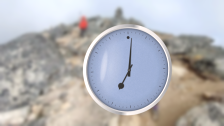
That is **7:01**
